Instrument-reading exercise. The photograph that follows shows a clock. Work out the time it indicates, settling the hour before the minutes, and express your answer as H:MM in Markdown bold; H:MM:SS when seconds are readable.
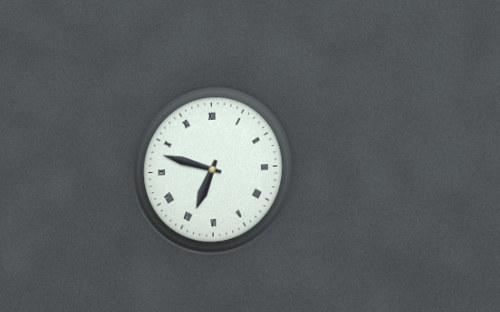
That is **6:48**
